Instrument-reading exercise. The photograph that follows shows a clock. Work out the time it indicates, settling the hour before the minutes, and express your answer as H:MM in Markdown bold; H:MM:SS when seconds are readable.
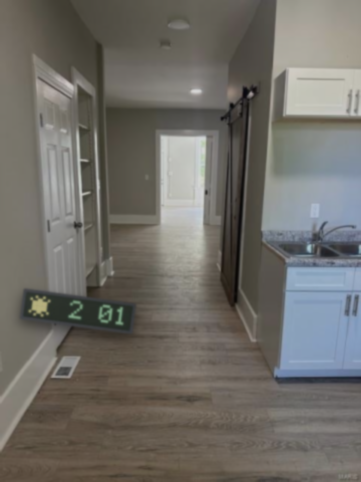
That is **2:01**
